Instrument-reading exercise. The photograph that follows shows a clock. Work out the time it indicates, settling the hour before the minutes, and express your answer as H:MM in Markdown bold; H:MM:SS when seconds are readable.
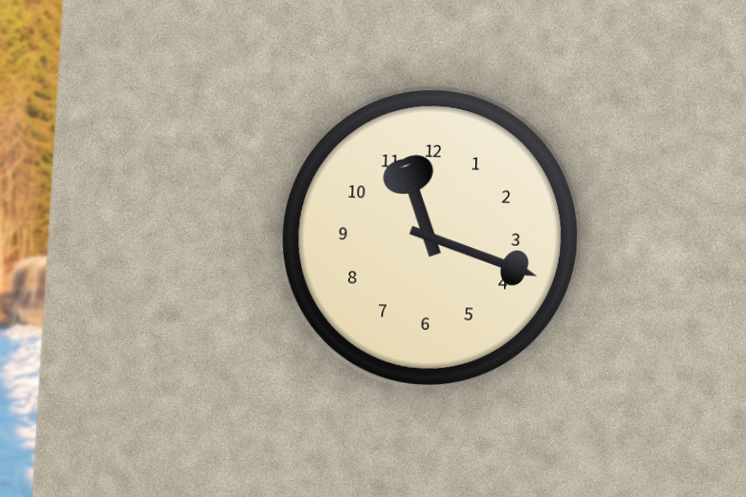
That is **11:18**
